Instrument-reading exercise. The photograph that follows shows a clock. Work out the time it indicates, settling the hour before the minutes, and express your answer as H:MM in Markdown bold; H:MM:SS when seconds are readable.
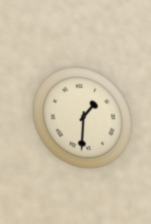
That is **1:32**
